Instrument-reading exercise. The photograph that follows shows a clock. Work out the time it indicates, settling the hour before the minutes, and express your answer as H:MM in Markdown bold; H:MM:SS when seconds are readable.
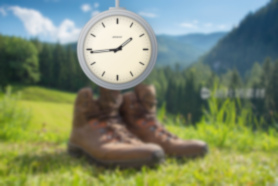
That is **1:44**
